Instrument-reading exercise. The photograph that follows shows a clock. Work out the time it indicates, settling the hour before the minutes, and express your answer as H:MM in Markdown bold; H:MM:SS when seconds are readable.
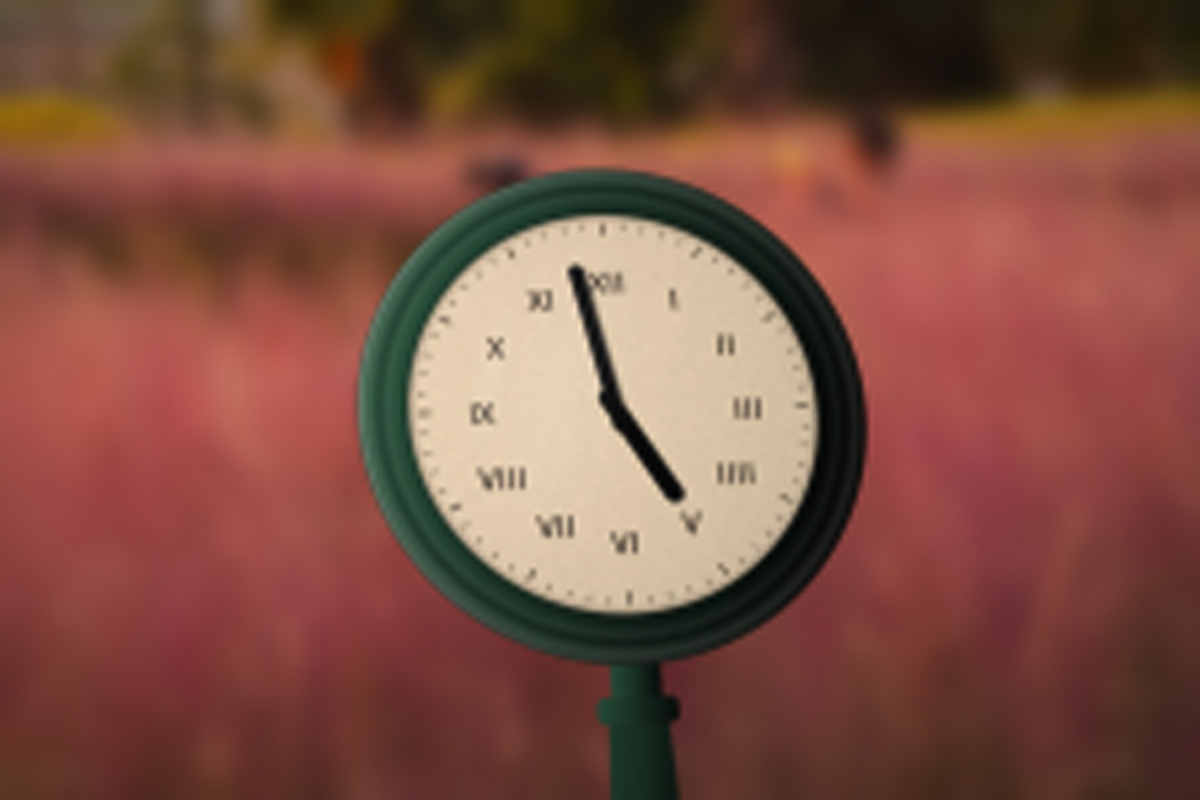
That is **4:58**
